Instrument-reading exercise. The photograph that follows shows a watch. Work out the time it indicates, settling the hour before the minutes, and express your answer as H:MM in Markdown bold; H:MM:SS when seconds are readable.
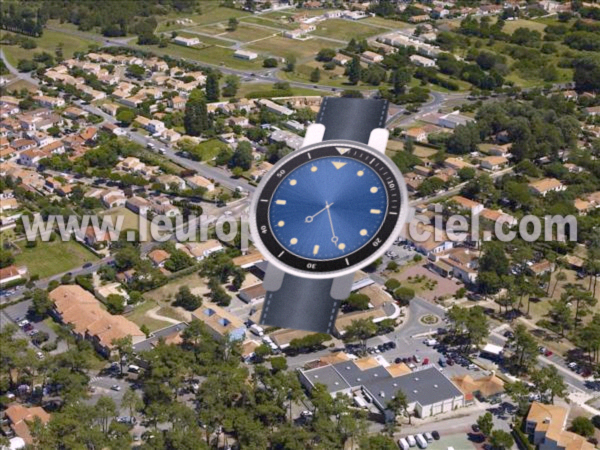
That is **7:26**
